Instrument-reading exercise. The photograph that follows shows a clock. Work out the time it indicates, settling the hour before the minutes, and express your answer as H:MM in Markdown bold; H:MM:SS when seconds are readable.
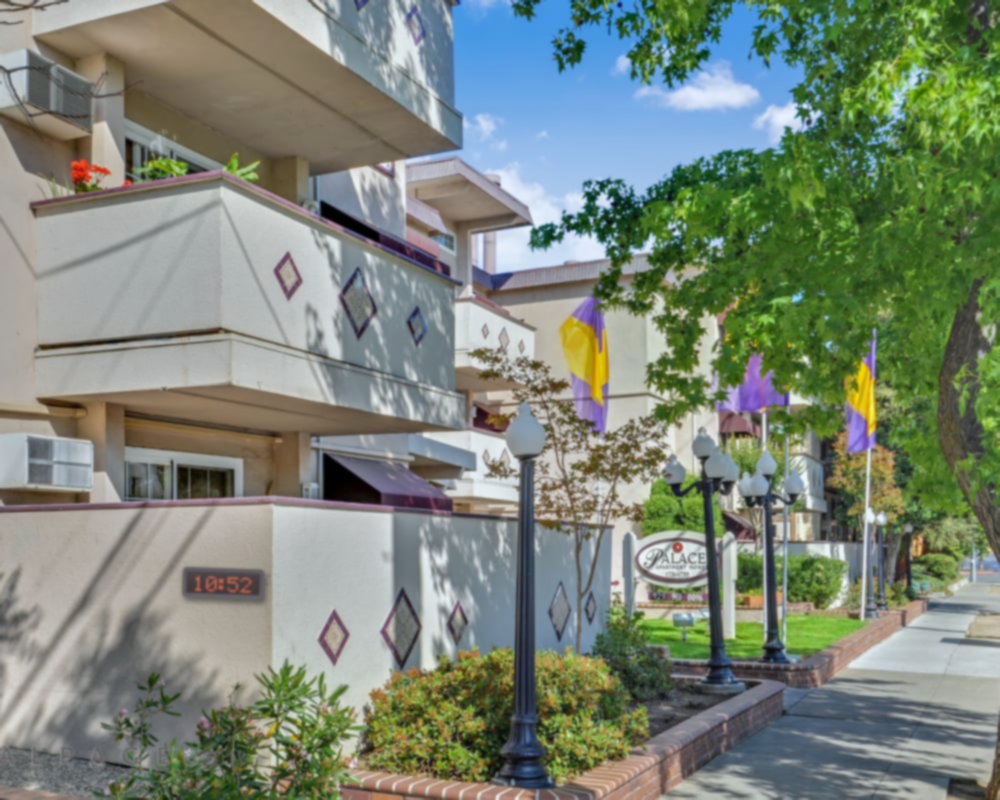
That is **10:52**
